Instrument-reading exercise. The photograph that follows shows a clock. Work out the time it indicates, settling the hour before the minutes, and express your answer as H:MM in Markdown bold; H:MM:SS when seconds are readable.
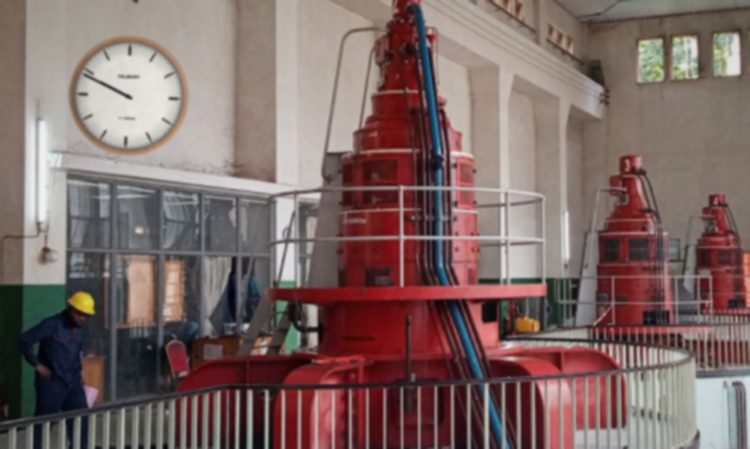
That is **9:49**
